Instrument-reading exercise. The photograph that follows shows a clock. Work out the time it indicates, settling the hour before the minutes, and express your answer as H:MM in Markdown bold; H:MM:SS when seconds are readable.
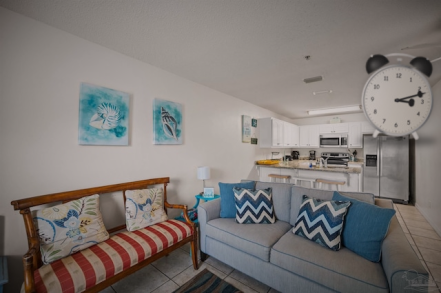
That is **3:12**
